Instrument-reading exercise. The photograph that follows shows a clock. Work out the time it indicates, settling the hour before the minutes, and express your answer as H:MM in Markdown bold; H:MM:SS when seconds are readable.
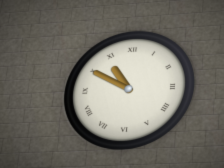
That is **10:50**
